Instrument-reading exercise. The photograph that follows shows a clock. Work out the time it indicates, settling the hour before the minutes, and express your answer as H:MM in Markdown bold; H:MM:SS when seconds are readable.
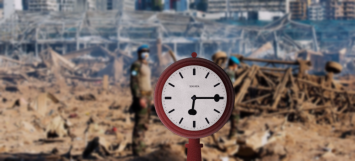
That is **6:15**
